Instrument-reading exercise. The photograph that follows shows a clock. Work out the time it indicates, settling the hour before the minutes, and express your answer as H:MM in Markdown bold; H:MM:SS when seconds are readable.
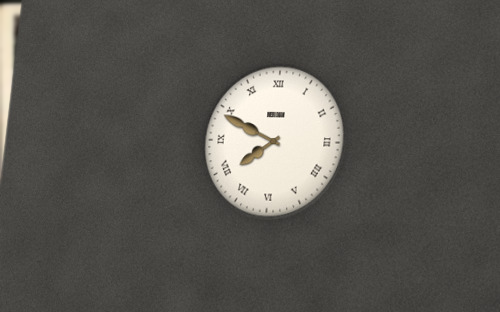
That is **7:49**
